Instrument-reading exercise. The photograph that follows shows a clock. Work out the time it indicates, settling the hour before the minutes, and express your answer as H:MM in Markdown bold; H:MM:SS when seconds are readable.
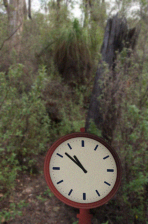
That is **10:52**
